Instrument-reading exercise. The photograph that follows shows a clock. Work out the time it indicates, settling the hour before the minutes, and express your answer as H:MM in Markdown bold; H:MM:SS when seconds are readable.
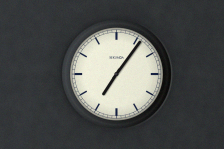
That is **7:06**
